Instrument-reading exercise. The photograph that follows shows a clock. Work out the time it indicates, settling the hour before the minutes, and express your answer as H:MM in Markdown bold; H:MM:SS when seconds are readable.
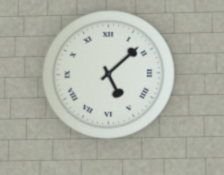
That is **5:08**
